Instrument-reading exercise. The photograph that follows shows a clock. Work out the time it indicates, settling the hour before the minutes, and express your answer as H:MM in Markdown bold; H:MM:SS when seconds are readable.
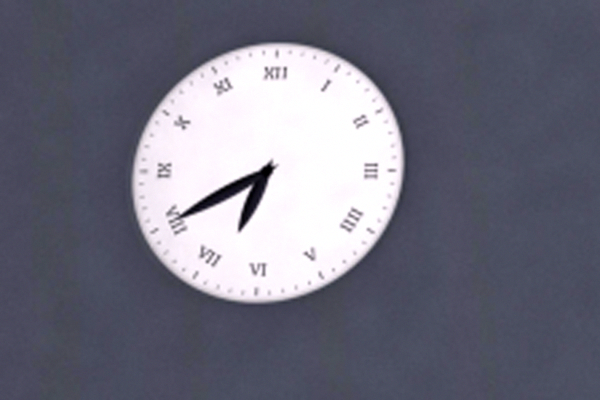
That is **6:40**
